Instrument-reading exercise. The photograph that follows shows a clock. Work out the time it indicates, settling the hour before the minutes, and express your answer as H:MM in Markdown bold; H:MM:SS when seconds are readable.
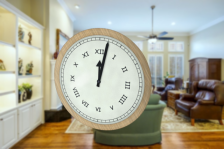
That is **12:02**
